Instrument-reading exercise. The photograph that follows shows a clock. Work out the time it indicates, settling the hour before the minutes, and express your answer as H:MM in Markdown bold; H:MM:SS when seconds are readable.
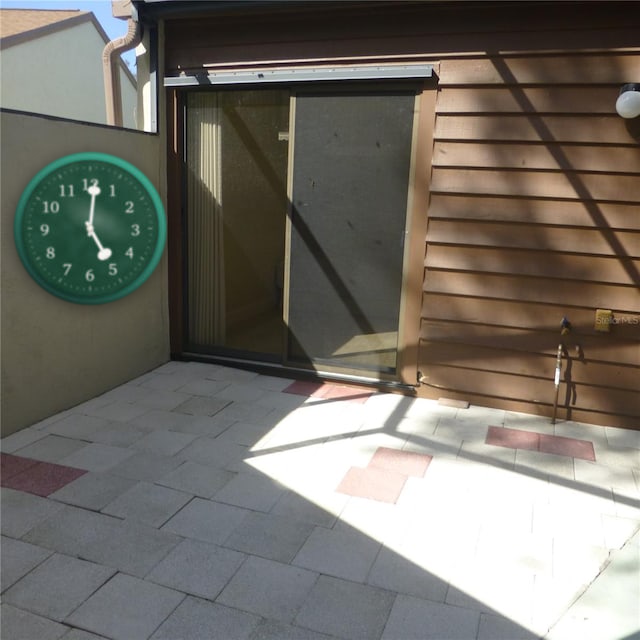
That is **5:01**
